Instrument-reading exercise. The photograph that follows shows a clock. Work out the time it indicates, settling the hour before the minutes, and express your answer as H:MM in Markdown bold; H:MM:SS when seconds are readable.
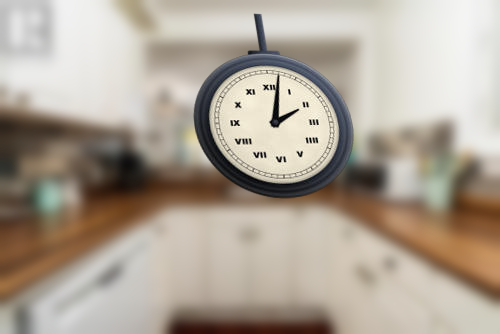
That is **2:02**
